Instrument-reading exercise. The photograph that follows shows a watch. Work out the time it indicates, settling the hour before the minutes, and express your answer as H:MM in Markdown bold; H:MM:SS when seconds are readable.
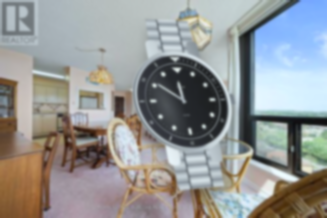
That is **11:51**
